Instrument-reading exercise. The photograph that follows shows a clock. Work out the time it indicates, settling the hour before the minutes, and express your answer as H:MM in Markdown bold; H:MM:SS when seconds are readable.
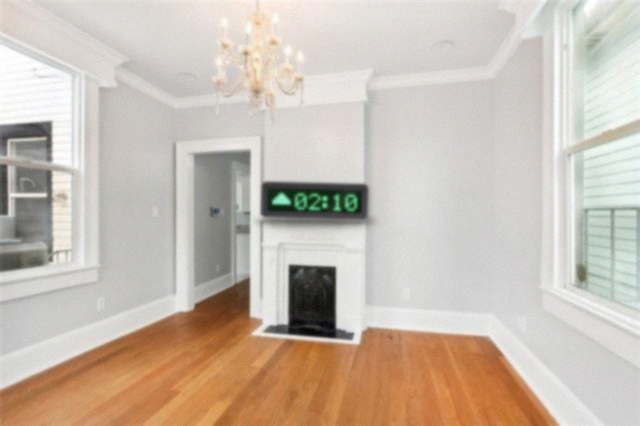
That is **2:10**
